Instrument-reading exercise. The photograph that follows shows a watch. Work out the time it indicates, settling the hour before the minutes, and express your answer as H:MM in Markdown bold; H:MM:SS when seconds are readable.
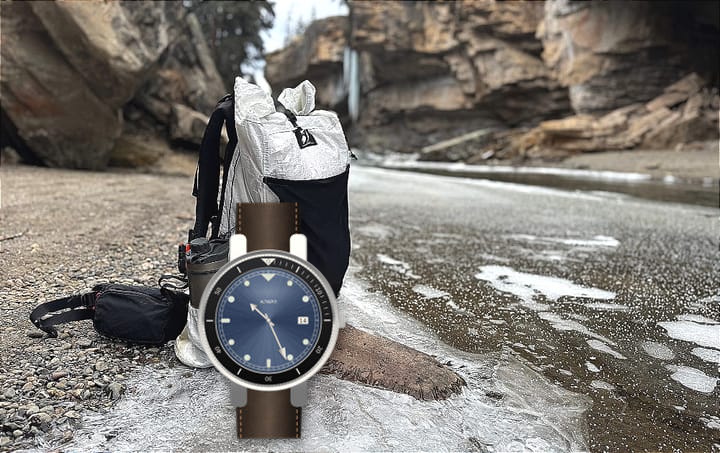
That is **10:26**
